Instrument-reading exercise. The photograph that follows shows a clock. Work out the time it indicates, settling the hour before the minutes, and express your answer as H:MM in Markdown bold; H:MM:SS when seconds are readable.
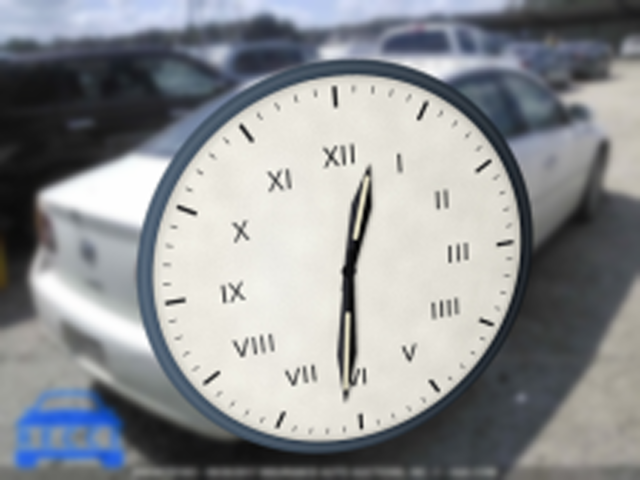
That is **12:31**
